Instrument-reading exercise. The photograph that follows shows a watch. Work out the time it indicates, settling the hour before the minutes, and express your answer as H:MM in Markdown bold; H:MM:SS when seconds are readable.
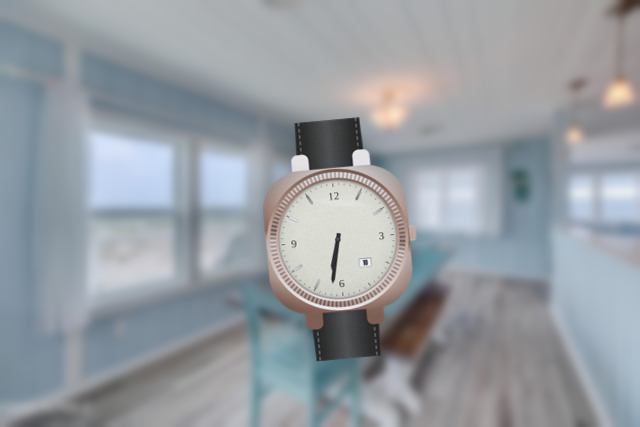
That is **6:32**
